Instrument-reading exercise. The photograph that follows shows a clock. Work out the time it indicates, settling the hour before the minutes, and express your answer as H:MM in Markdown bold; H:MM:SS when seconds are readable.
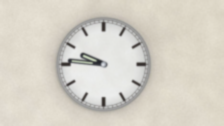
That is **9:46**
